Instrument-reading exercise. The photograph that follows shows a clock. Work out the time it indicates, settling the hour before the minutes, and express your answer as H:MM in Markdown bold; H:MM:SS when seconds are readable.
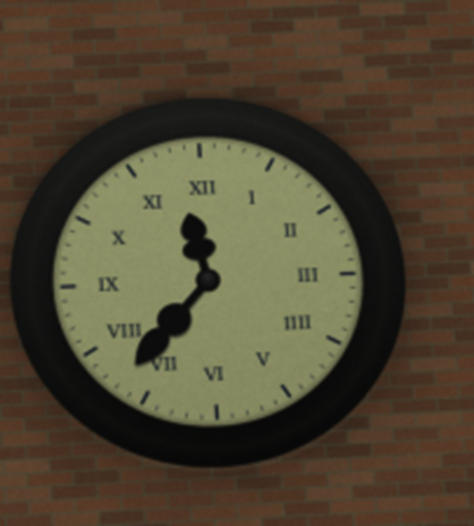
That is **11:37**
